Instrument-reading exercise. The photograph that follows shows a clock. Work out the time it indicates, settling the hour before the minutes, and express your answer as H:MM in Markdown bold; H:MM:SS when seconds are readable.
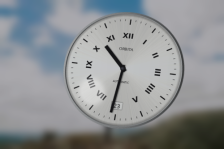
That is **10:31**
